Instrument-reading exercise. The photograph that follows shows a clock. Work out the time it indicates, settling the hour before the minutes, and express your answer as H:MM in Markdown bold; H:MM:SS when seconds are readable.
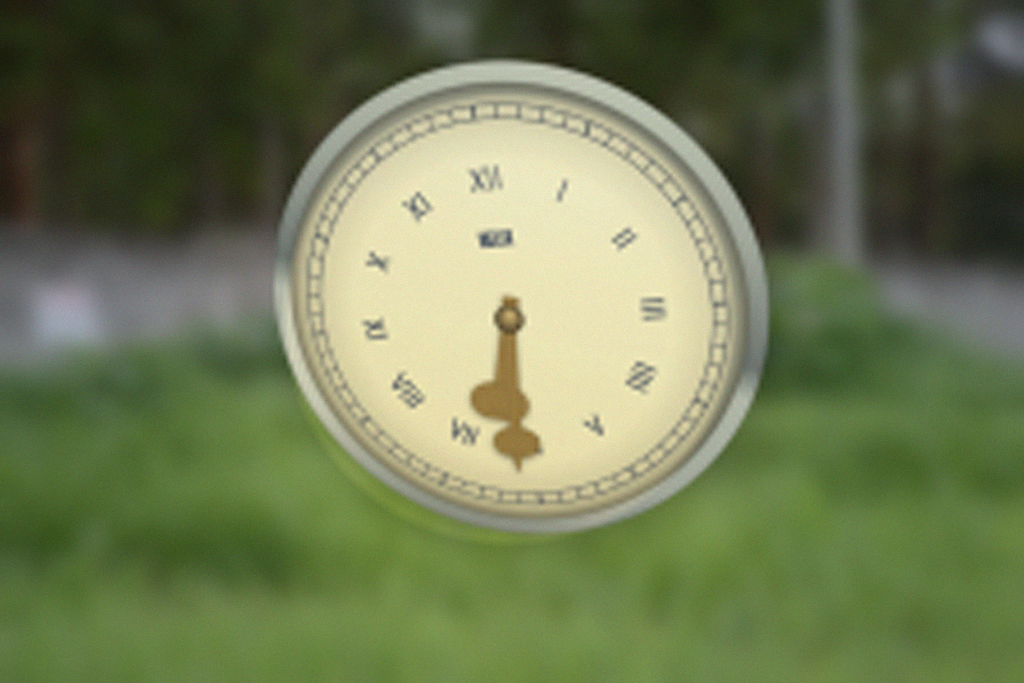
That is **6:31**
